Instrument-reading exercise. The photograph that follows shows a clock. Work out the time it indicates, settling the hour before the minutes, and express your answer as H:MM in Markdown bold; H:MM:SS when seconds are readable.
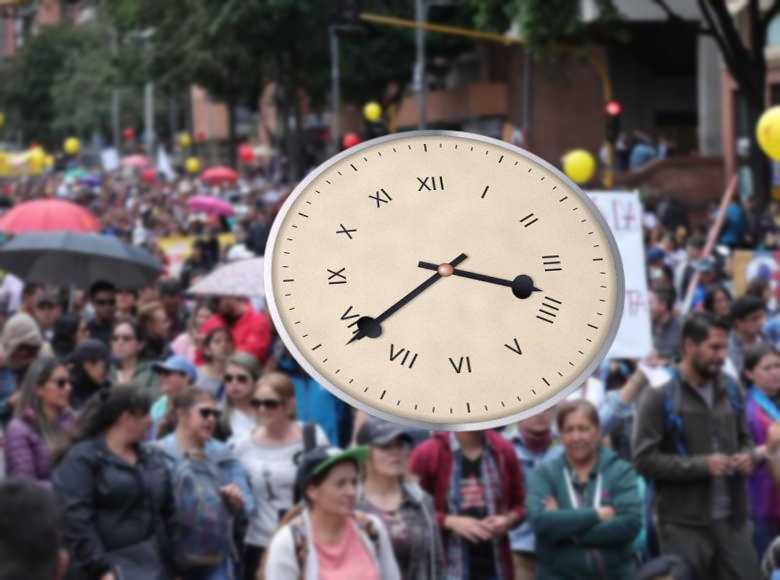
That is **3:39**
